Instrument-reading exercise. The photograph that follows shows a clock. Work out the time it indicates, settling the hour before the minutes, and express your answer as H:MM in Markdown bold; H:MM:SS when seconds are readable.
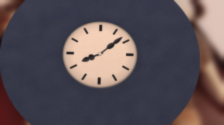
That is **8:08**
